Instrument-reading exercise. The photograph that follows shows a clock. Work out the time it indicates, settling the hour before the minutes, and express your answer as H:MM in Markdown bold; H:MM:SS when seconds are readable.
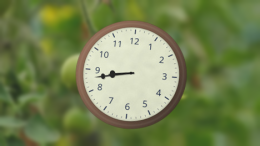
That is **8:43**
